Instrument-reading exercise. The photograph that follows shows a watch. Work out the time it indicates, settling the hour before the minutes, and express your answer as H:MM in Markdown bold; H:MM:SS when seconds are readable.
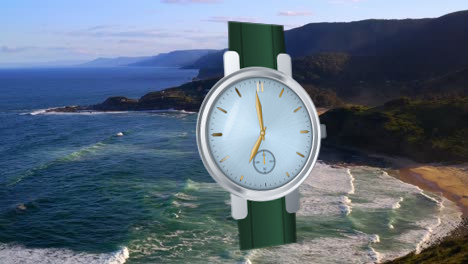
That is **6:59**
